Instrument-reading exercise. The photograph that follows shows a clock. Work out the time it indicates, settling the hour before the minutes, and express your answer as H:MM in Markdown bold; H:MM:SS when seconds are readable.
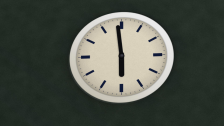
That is **5:59**
